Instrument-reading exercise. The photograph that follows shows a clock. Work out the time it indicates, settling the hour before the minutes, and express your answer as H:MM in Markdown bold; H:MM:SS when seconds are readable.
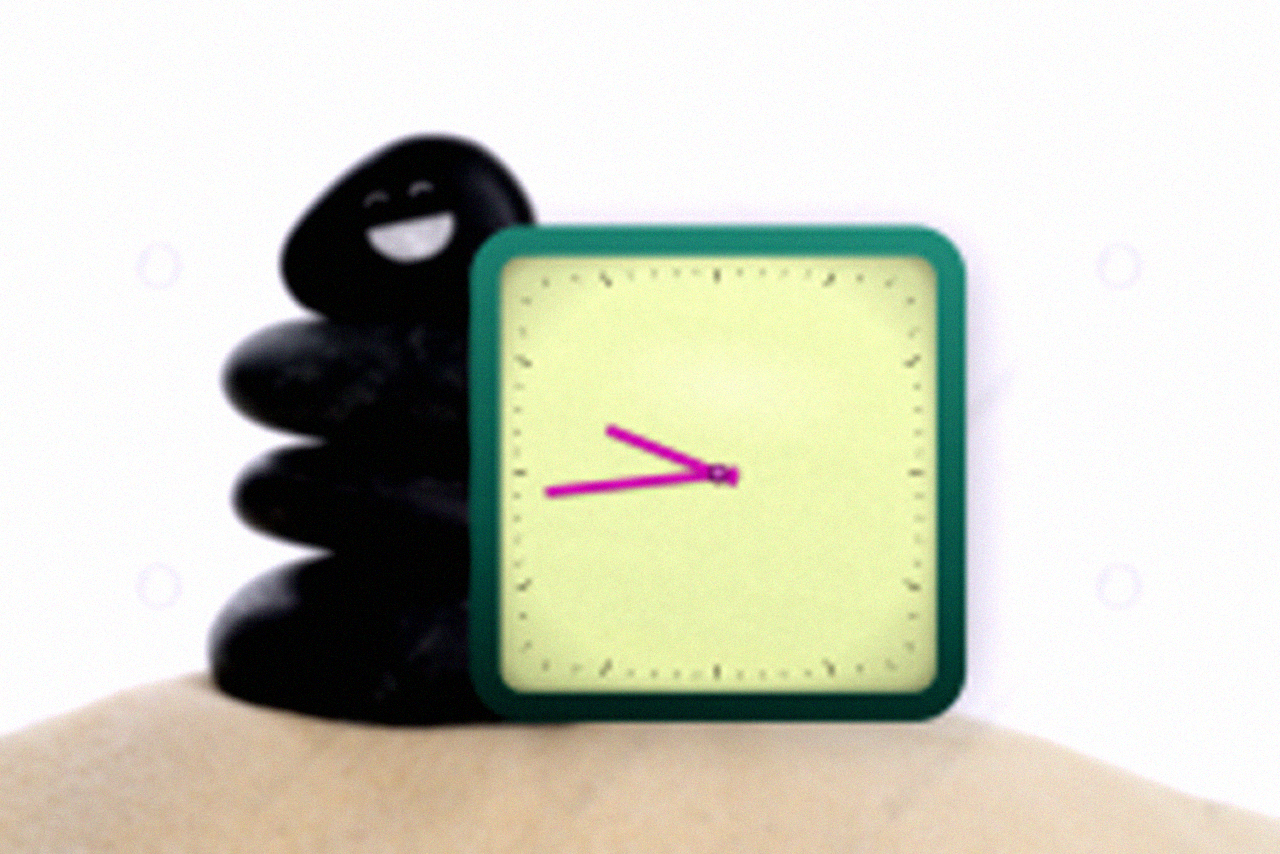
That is **9:44**
